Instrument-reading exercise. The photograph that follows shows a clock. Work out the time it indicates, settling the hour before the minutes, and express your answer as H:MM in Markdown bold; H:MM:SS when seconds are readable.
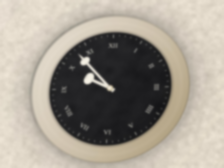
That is **9:53**
